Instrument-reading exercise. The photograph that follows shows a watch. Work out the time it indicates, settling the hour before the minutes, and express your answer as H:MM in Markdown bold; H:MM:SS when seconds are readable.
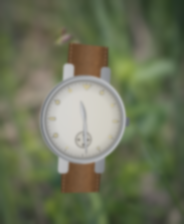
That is **11:29**
